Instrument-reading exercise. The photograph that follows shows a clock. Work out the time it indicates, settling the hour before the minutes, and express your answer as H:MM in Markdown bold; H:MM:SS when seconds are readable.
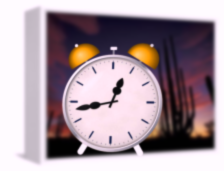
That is **12:43**
